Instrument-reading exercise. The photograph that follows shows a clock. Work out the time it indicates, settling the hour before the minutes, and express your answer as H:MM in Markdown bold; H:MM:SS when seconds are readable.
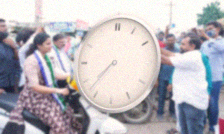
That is **7:37**
